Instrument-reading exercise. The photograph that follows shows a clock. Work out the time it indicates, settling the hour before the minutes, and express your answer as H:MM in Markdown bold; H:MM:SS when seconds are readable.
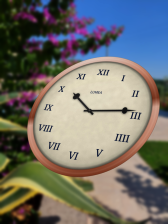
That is **10:14**
